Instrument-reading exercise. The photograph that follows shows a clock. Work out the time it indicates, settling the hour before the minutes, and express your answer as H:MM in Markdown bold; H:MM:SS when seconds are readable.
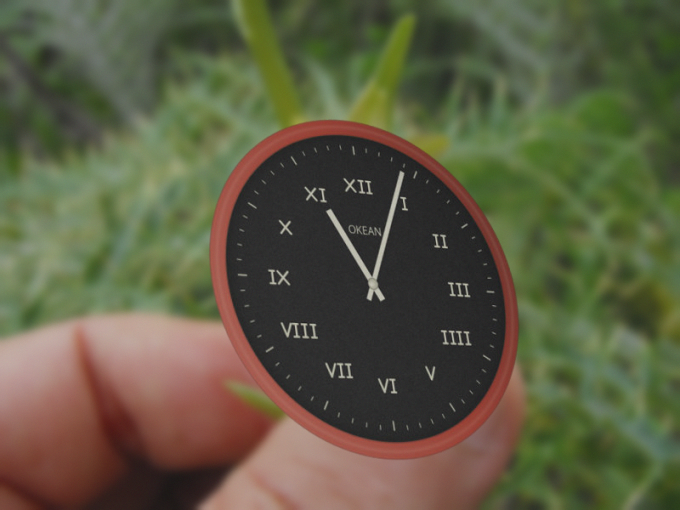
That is **11:04**
